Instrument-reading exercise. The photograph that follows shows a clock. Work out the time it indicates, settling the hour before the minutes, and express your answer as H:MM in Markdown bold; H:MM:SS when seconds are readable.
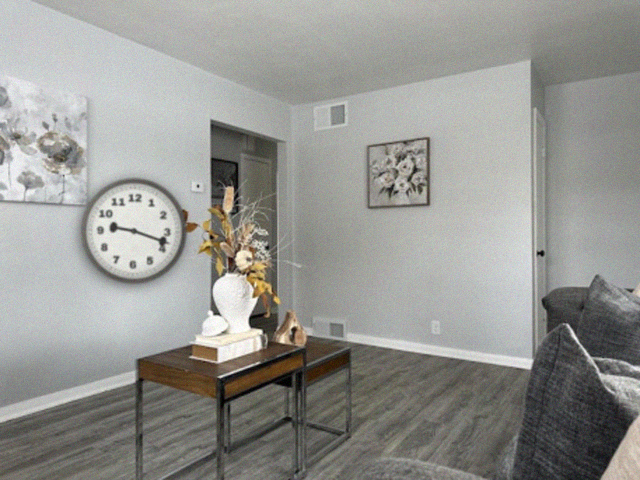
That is **9:18**
